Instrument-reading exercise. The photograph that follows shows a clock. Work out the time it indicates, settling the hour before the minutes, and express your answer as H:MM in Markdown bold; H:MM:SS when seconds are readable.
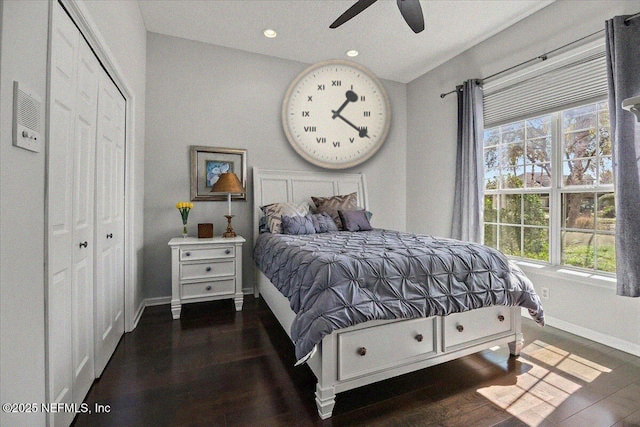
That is **1:21**
